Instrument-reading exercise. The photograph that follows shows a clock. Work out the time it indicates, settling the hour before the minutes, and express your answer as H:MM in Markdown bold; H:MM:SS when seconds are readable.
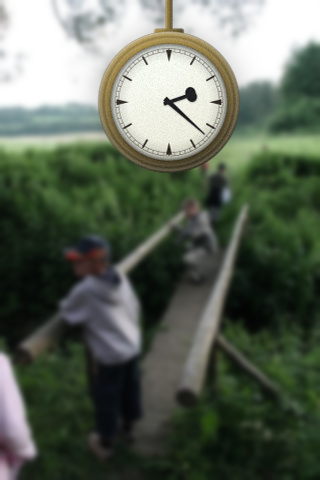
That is **2:22**
